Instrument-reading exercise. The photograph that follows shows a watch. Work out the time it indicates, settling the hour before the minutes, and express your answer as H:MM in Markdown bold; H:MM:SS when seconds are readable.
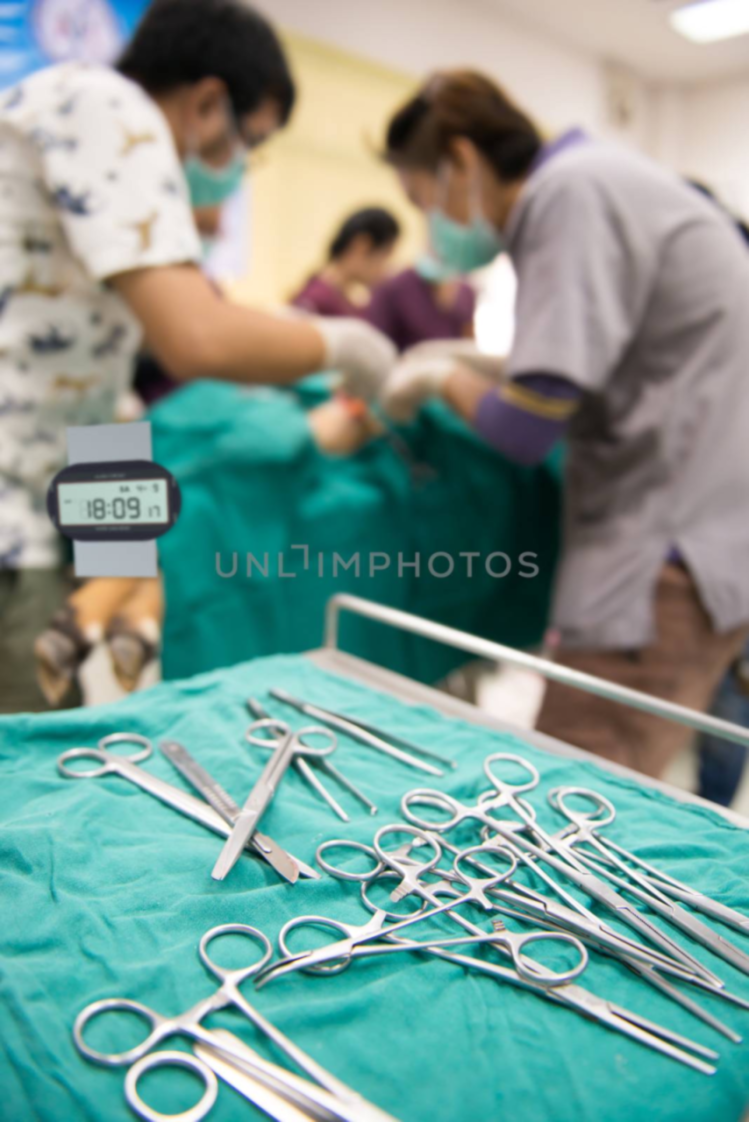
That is **18:09**
